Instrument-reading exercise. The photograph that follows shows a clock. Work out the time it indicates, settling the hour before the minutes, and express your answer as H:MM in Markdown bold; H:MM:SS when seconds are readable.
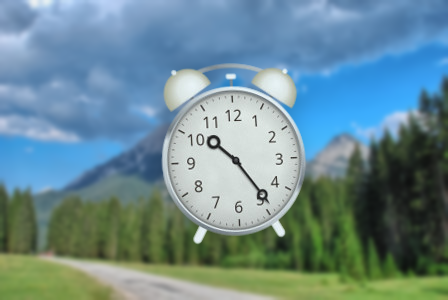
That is **10:24**
